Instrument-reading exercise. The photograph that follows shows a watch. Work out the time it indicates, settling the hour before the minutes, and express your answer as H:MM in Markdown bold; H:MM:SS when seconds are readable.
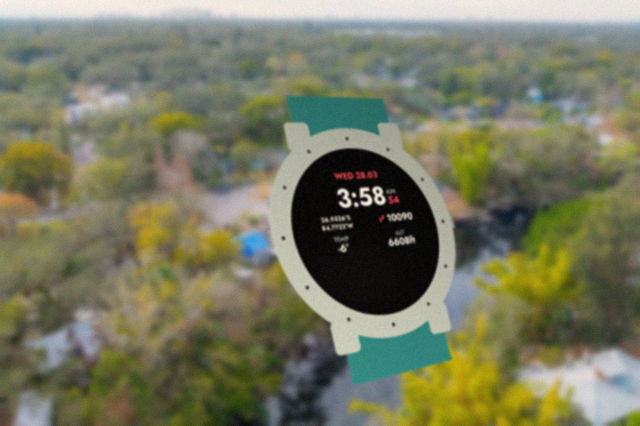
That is **3:58**
